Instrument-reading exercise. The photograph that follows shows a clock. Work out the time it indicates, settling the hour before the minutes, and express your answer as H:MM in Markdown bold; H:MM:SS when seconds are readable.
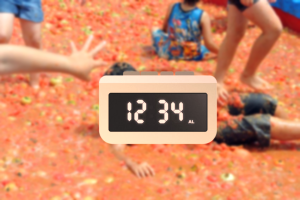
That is **12:34**
